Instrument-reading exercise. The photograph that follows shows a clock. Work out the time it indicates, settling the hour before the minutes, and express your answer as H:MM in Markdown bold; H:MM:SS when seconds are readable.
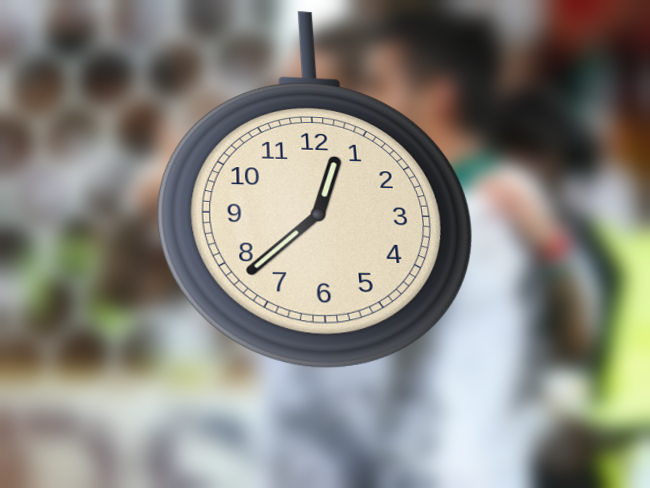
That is **12:38**
